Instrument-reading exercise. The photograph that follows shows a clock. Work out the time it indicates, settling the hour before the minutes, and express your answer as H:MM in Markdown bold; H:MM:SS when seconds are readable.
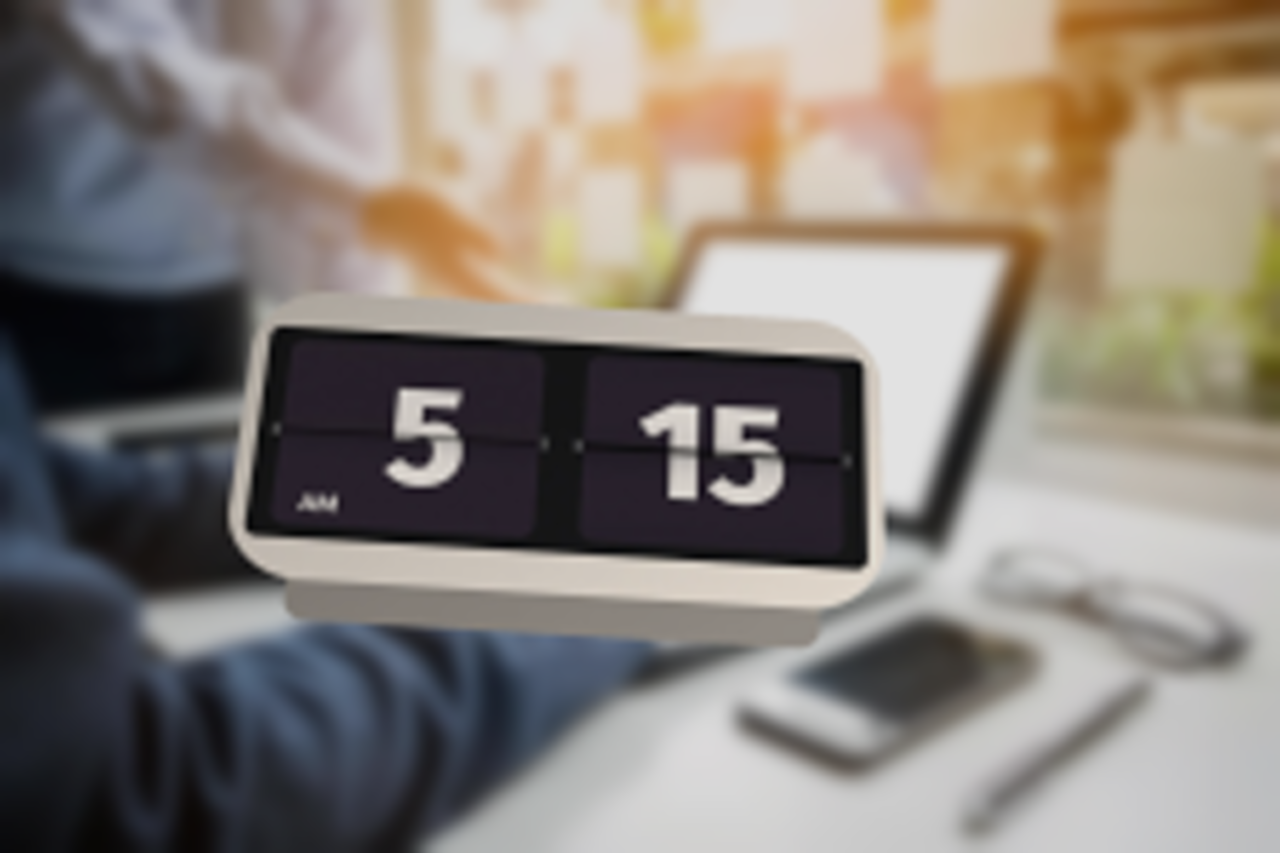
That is **5:15**
